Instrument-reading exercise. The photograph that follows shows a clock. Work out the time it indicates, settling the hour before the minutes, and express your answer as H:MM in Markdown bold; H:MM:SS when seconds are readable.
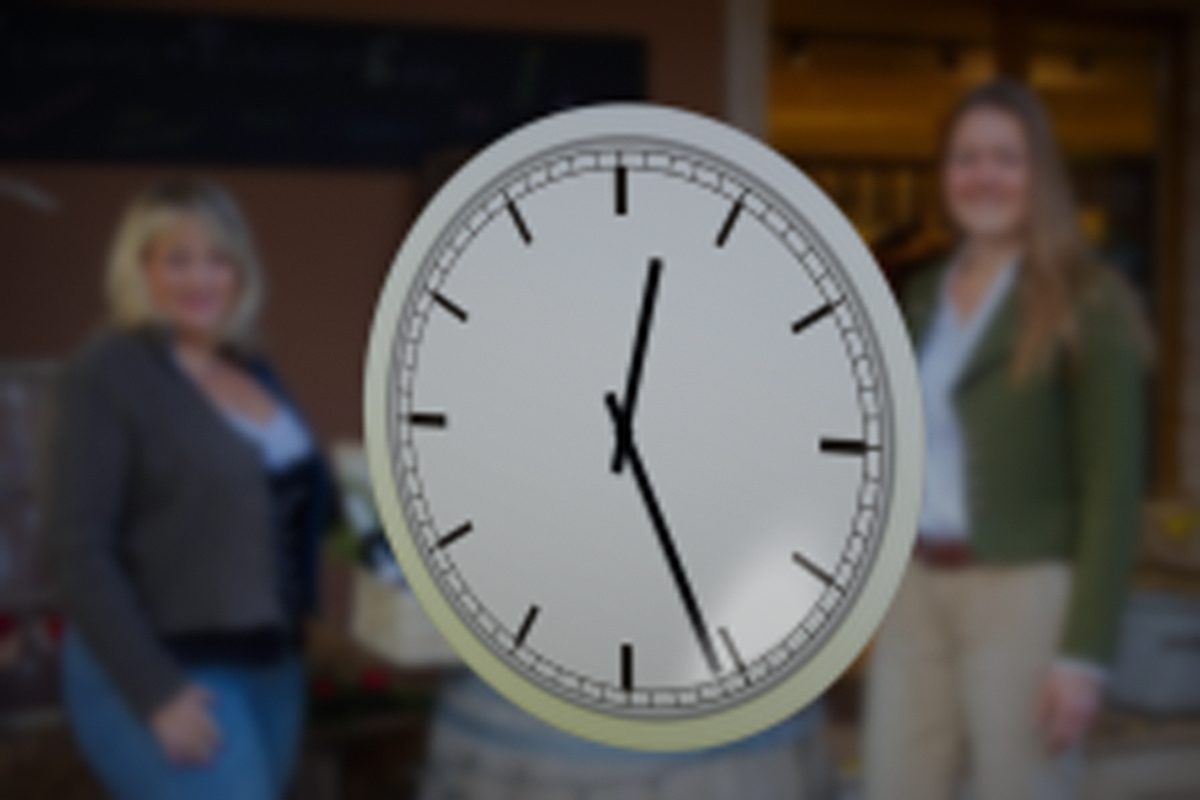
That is **12:26**
